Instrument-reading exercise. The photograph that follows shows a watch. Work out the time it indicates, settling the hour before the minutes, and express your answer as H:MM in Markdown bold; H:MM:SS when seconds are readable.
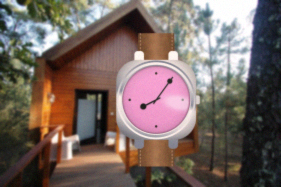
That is **8:06**
